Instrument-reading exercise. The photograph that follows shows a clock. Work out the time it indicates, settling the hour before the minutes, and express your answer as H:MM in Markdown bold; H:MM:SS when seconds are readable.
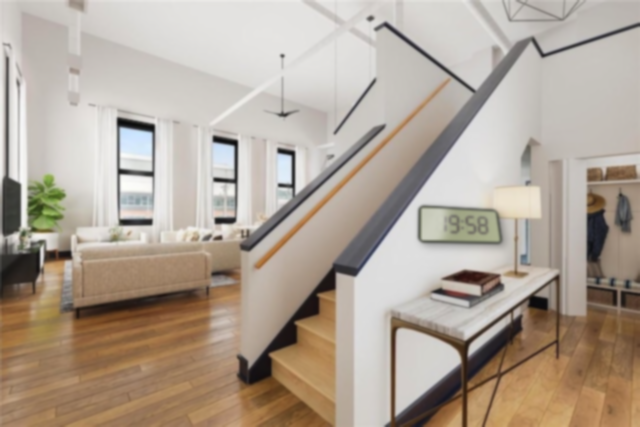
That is **19:58**
